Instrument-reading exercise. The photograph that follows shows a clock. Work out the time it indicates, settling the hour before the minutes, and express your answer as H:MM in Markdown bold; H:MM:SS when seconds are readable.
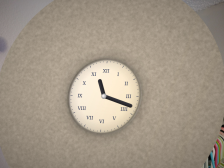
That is **11:18**
